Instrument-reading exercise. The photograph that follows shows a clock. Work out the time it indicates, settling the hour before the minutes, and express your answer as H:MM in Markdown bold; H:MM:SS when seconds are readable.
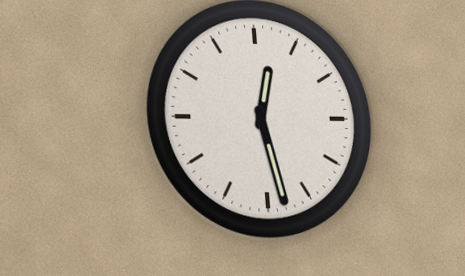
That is **12:28**
